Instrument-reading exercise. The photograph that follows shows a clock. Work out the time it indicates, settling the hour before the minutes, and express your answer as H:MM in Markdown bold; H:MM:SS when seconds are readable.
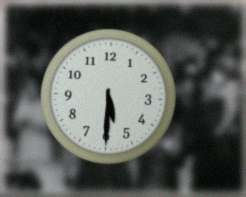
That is **5:30**
